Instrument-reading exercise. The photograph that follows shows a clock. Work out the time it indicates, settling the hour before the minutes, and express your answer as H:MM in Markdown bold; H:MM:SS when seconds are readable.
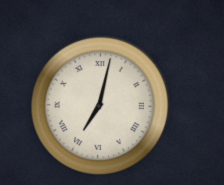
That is **7:02**
